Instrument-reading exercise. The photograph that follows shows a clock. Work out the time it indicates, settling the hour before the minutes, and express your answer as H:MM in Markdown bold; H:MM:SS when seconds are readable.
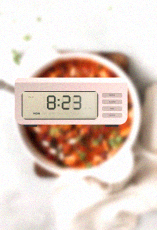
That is **8:23**
